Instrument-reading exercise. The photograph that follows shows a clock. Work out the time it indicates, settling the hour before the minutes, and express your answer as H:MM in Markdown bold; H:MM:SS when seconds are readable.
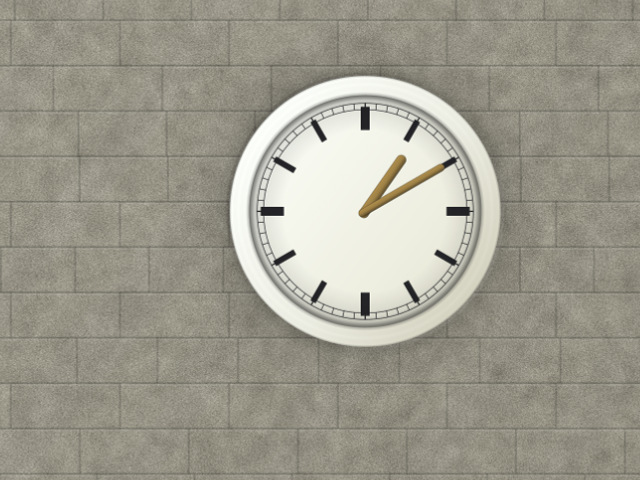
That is **1:10**
